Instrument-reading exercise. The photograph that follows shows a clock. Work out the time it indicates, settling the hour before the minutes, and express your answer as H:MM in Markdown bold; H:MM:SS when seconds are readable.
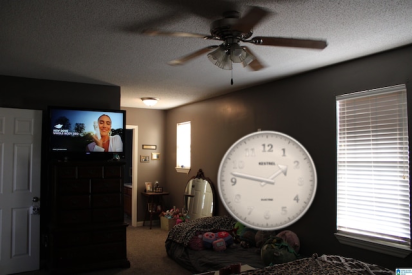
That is **1:47**
